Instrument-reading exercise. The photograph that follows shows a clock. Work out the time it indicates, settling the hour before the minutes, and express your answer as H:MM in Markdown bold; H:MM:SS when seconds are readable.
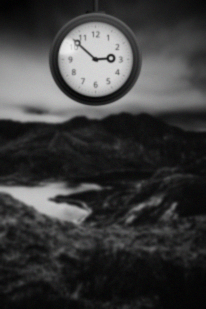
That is **2:52**
